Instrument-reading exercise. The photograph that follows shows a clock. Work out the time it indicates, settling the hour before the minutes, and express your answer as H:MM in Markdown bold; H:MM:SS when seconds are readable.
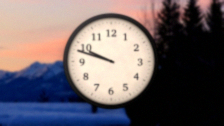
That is **9:48**
